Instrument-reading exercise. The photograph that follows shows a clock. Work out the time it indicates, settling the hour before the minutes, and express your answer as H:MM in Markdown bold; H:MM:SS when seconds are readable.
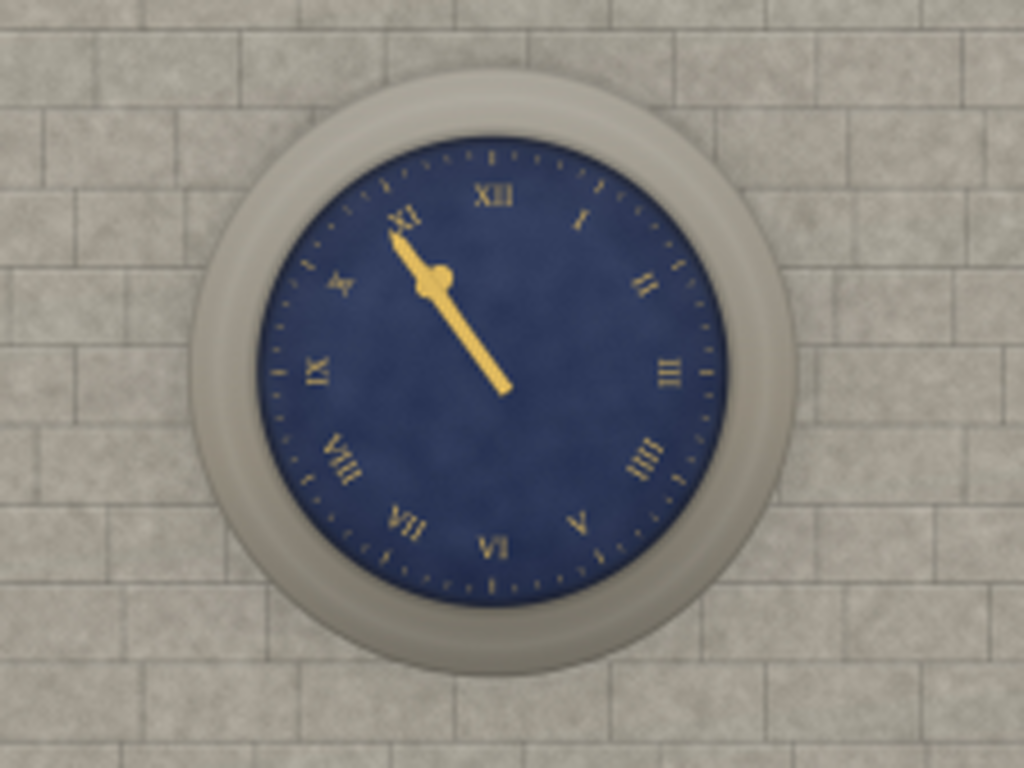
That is **10:54**
